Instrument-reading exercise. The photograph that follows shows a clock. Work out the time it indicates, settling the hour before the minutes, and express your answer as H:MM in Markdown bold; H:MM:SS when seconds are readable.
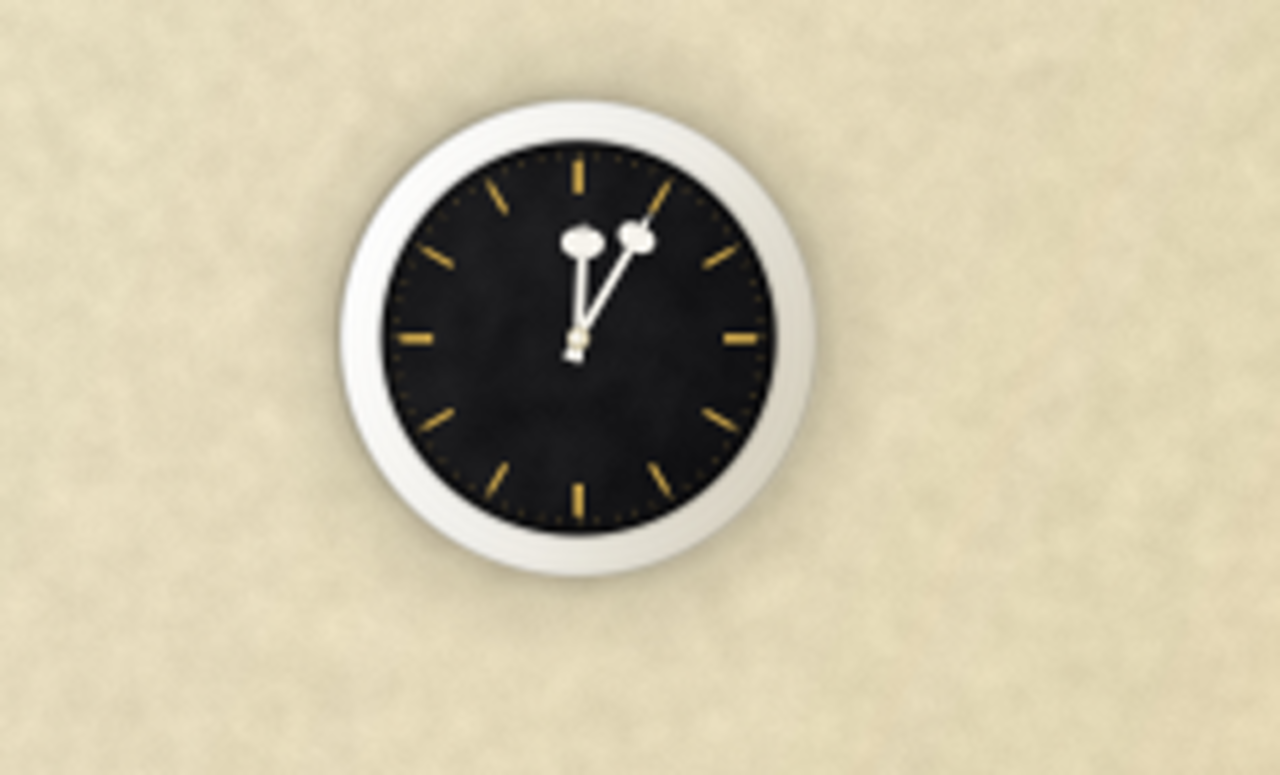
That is **12:05**
